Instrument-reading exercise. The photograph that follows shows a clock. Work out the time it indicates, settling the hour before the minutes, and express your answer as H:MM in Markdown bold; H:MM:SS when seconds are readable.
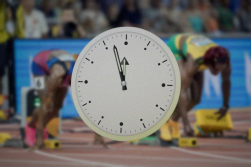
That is **11:57**
